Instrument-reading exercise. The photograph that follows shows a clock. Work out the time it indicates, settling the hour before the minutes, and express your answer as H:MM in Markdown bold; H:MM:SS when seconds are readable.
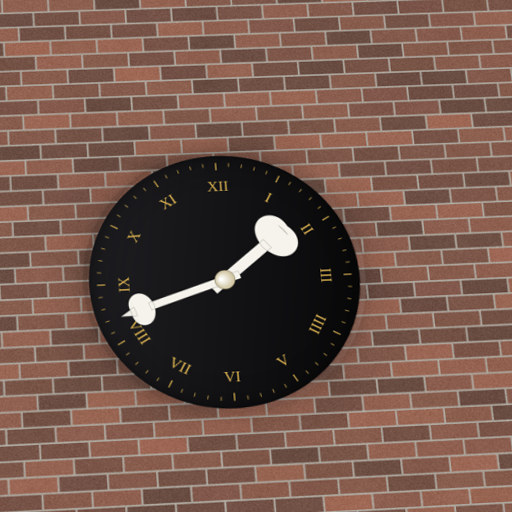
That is **1:42**
